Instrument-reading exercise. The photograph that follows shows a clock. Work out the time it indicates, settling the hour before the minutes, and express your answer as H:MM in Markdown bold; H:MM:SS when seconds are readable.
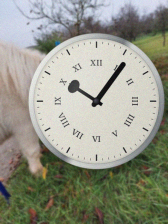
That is **10:06**
